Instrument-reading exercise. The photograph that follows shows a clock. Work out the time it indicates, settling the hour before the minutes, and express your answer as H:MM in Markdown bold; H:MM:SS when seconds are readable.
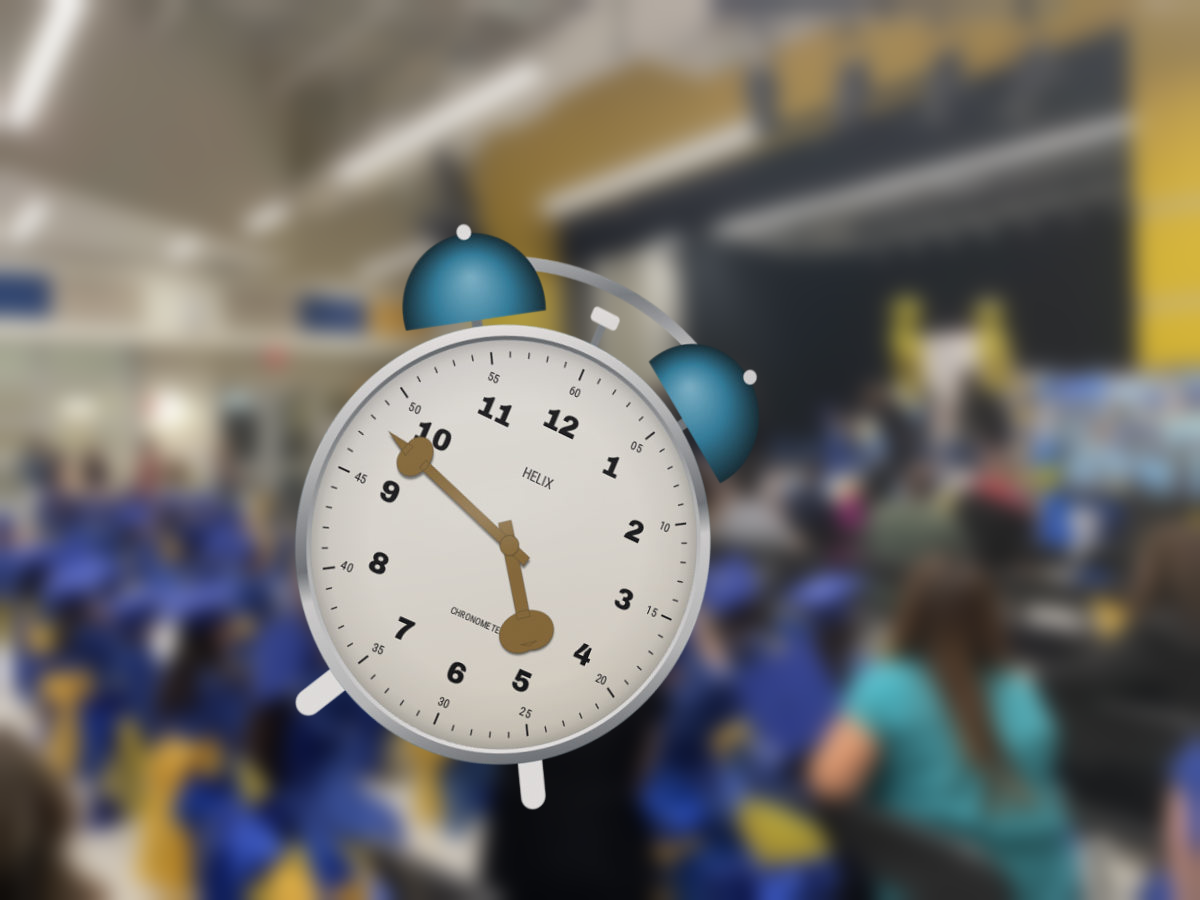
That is **4:48**
